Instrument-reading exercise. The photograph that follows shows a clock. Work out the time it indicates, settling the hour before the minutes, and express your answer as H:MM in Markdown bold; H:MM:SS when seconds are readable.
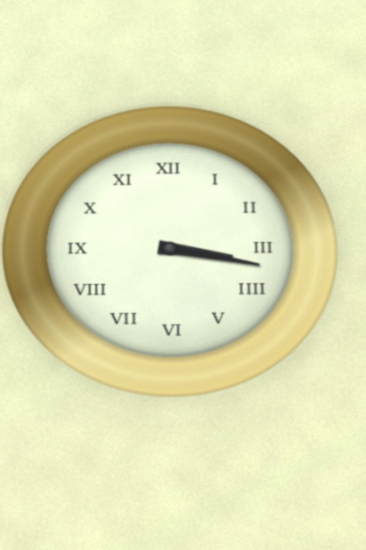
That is **3:17**
